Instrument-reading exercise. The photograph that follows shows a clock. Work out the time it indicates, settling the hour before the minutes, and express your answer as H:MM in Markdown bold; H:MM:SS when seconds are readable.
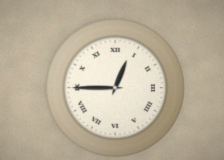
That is **12:45**
